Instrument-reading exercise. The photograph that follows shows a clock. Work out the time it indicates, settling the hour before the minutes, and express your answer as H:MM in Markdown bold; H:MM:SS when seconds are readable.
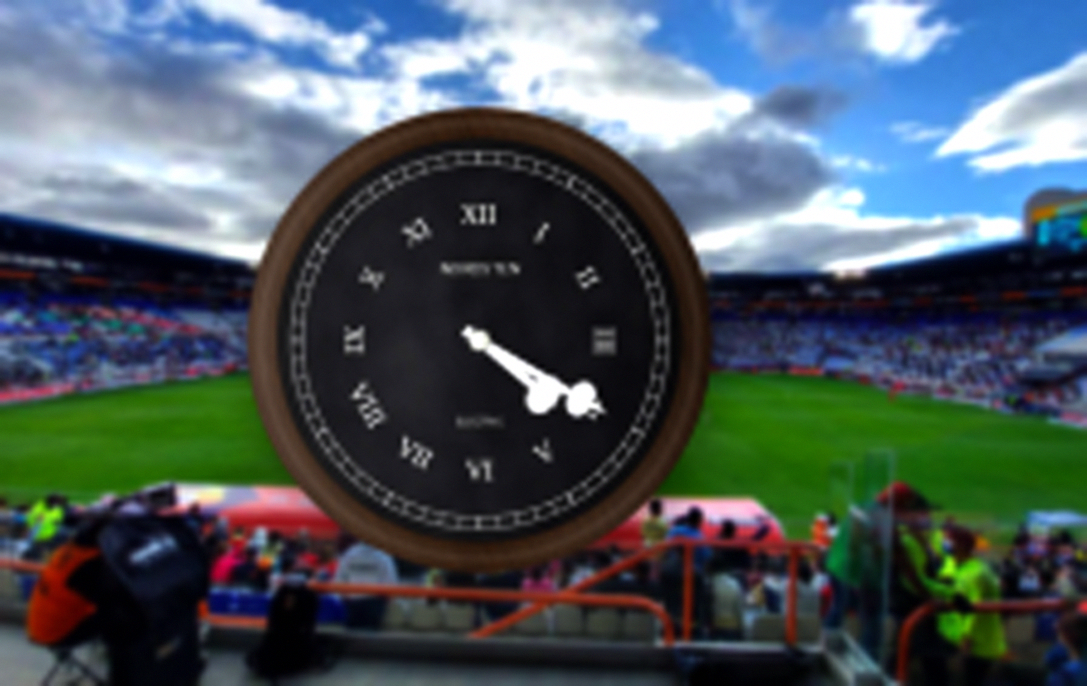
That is **4:20**
